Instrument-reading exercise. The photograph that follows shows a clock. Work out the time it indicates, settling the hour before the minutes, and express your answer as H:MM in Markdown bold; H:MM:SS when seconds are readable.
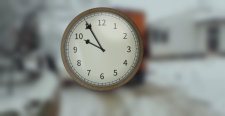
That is **9:55**
